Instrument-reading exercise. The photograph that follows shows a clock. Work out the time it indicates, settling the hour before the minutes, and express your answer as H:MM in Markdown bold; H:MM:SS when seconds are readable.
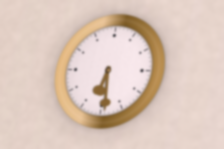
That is **6:29**
